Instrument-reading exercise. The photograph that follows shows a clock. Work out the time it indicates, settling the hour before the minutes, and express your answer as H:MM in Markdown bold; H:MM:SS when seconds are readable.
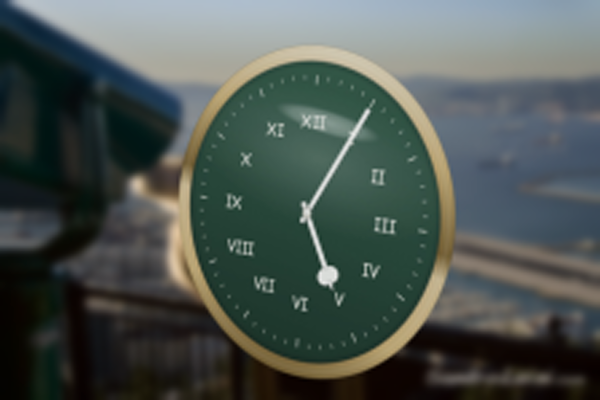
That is **5:05**
